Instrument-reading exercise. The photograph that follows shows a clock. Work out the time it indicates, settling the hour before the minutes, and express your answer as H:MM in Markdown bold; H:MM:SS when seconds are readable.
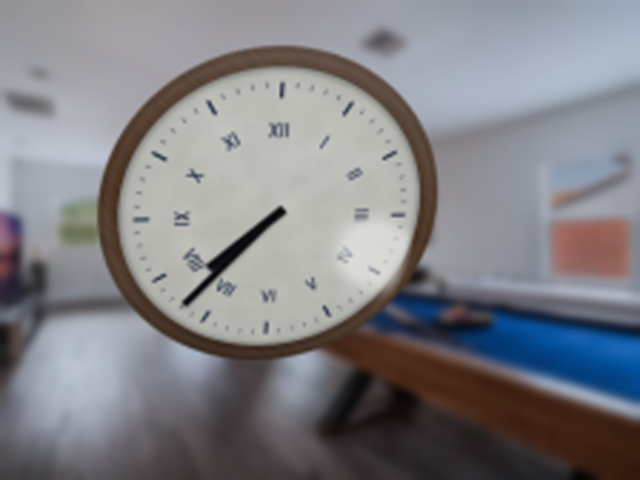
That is **7:37**
